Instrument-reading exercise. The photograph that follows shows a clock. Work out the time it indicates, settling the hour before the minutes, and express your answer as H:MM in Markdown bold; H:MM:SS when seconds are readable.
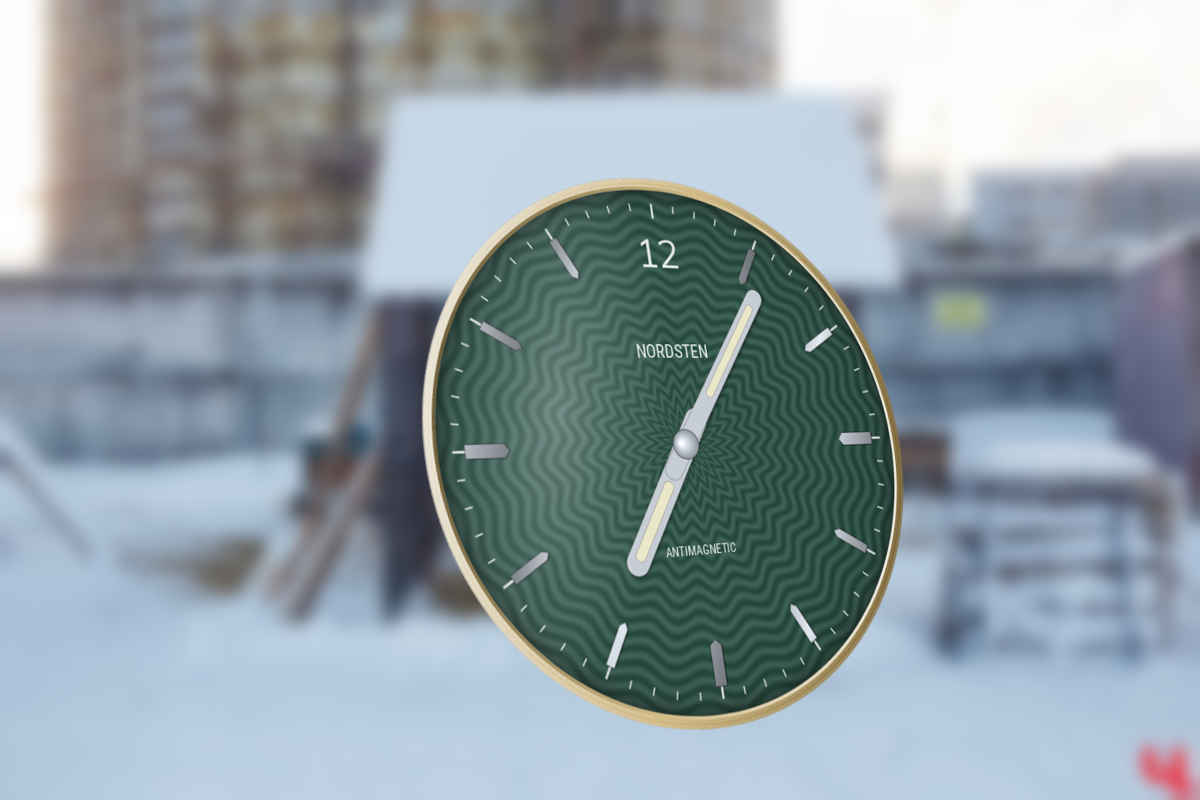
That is **7:06**
